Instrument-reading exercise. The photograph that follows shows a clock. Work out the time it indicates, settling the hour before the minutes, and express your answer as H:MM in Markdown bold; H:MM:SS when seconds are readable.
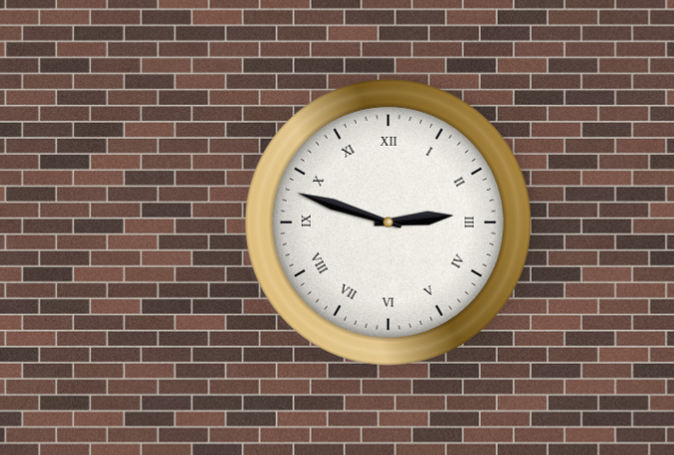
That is **2:48**
